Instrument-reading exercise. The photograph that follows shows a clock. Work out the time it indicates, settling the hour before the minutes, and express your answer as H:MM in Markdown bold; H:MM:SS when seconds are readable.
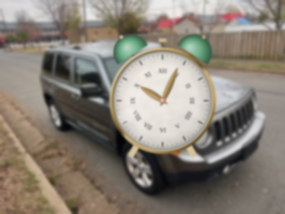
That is **10:04**
